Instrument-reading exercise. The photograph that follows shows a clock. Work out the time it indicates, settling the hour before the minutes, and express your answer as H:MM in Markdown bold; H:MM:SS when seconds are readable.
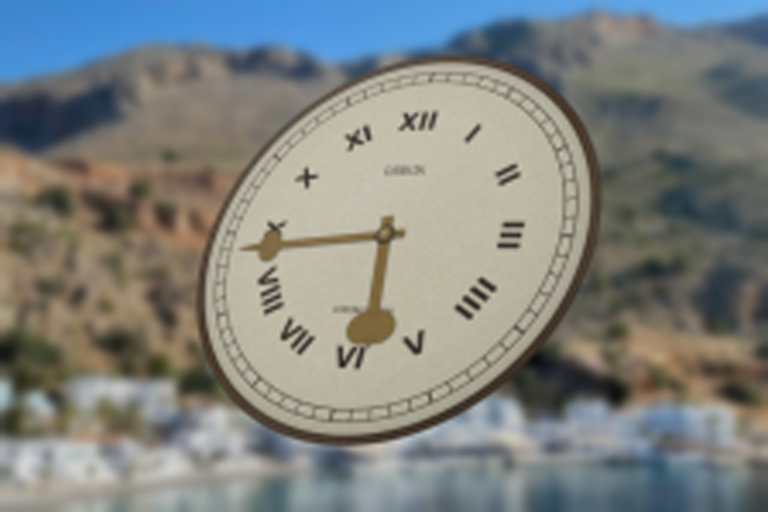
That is **5:44**
